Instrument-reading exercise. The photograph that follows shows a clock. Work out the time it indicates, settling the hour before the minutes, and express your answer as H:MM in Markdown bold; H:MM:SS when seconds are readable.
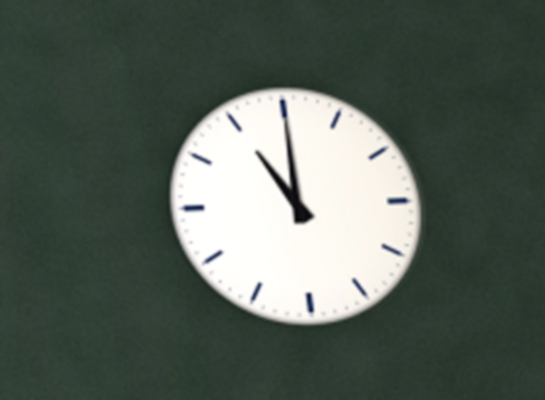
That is **11:00**
